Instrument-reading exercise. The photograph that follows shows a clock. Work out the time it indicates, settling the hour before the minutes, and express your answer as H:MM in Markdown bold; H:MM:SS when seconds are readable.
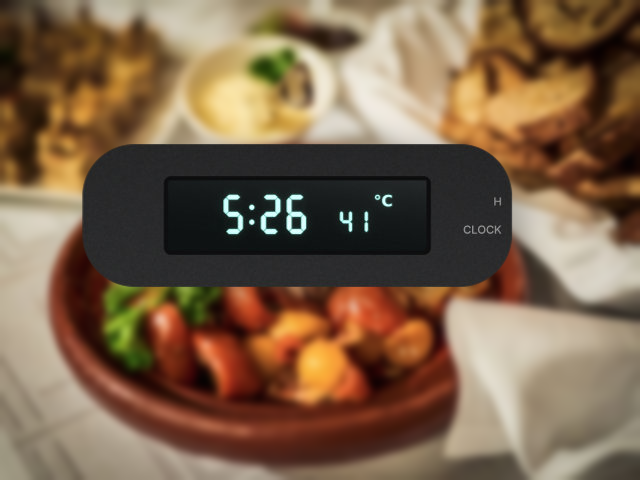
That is **5:26**
